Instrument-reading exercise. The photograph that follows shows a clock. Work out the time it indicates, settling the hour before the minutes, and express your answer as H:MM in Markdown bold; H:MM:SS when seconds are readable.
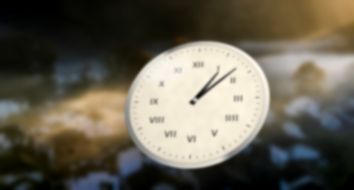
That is **1:08**
